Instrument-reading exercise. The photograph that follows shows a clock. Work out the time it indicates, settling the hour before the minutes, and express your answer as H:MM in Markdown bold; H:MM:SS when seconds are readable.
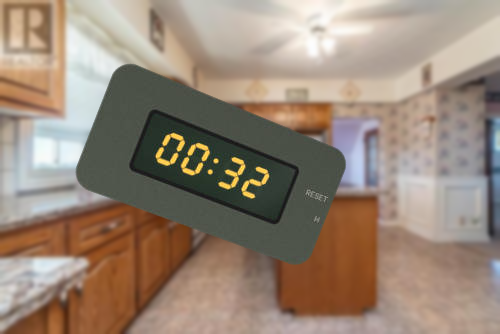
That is **0:32**
